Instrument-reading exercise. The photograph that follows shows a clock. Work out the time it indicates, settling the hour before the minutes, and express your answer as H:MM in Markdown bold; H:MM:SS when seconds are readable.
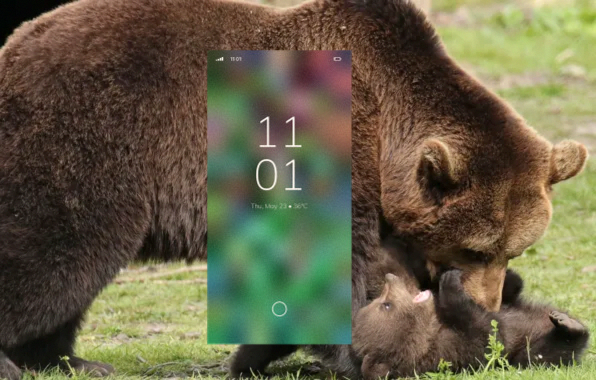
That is **11:01**
